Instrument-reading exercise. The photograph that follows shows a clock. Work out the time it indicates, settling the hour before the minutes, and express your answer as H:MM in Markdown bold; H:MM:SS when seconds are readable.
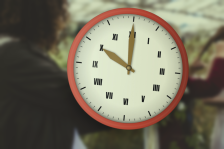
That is **10:00**
